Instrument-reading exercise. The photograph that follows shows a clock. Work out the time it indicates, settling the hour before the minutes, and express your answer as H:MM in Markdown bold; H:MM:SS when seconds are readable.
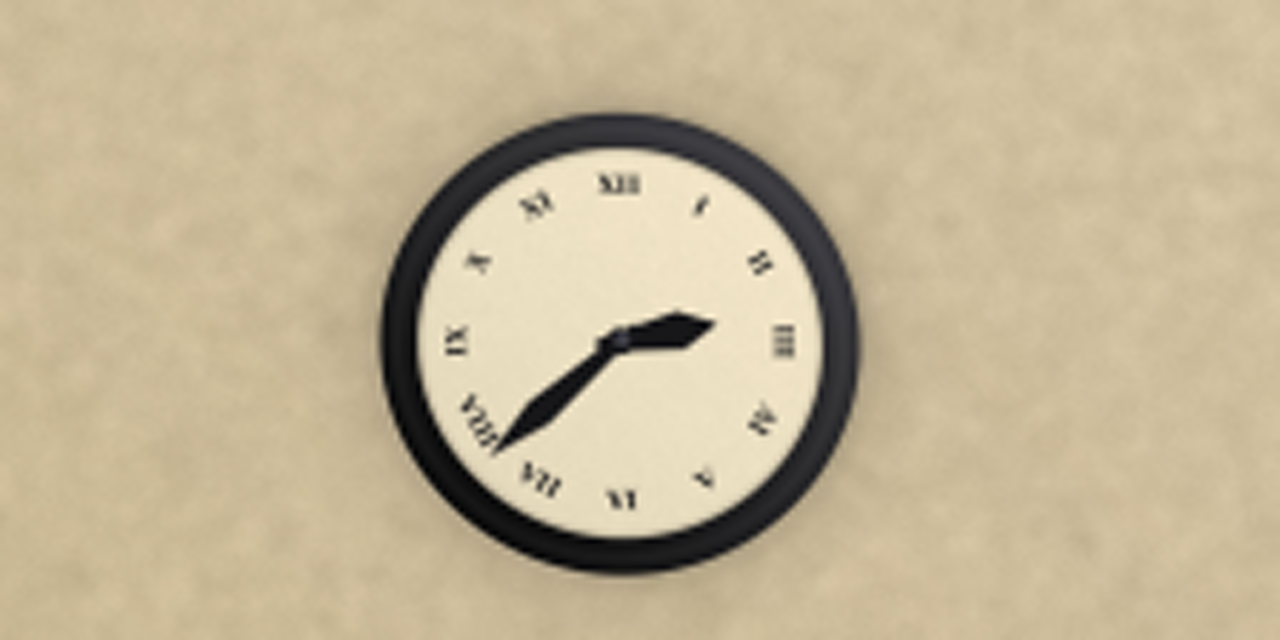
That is **2:38**
